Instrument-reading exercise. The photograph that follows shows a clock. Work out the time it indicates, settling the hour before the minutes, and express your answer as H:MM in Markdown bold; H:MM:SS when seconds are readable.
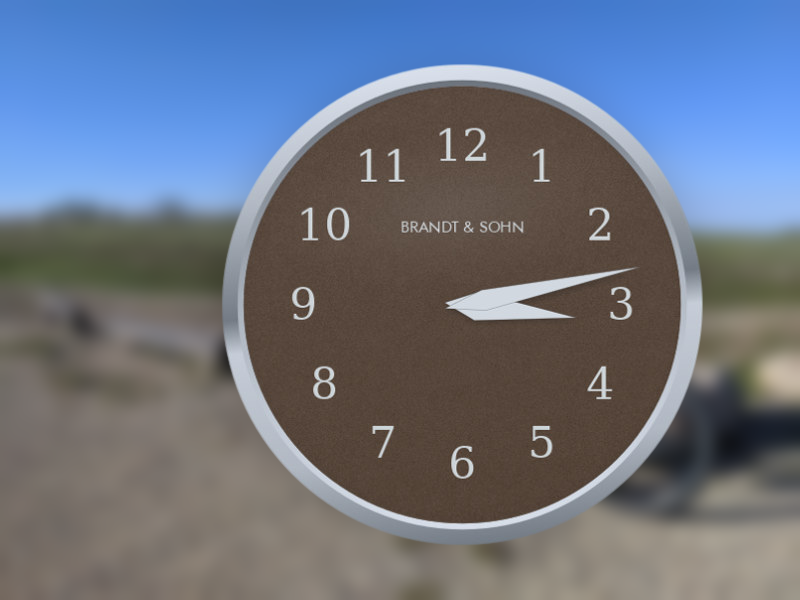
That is **3:13**
